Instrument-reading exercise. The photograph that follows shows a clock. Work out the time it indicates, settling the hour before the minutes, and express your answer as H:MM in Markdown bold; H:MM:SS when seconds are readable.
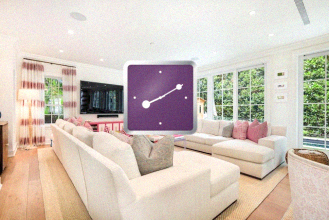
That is **8:10**
